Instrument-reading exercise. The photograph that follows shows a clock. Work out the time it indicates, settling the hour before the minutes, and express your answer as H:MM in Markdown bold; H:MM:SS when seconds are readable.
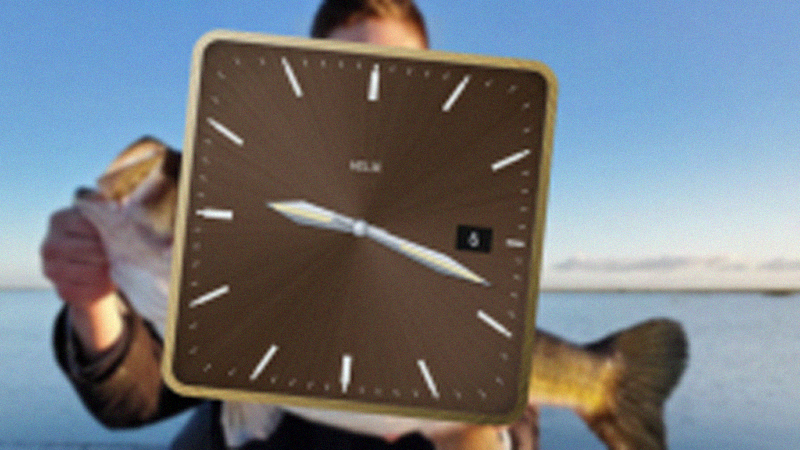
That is **9:18**
